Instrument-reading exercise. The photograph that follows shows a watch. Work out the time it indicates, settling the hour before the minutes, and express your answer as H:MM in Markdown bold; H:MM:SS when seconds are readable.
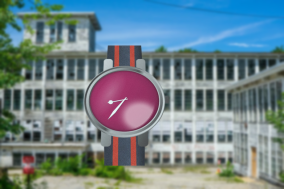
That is **8:36**
